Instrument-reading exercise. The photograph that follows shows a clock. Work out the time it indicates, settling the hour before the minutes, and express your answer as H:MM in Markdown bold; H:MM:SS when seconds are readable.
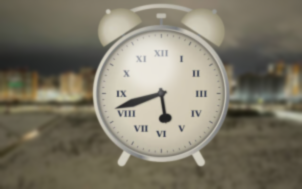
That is **5:42**
